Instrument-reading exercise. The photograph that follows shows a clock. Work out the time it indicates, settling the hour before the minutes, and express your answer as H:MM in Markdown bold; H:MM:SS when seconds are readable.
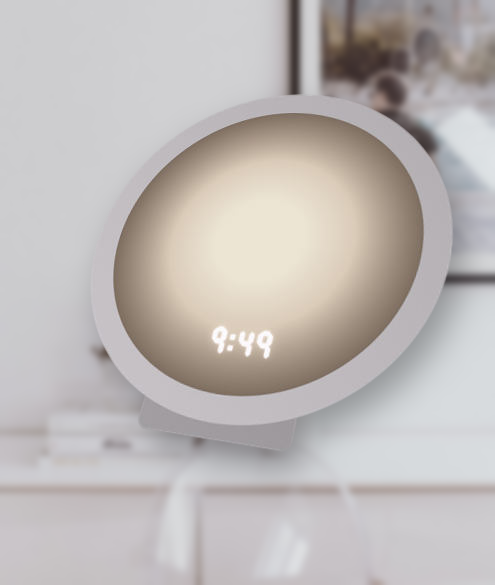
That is **9:49**
